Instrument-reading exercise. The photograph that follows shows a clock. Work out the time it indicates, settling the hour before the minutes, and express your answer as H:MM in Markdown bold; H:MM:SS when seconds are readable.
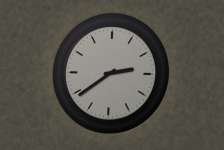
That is **2:39**
